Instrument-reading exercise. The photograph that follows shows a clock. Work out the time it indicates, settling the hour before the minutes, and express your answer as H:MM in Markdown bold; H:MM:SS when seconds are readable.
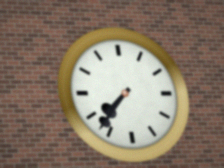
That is **7:37**
